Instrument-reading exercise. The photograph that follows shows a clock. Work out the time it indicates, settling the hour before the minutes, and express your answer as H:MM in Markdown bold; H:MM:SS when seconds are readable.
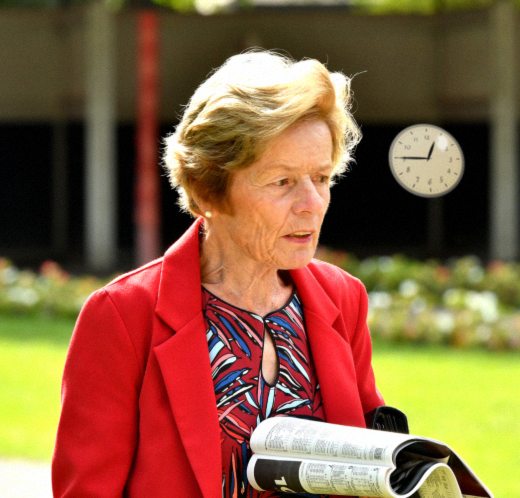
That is **12:45**
